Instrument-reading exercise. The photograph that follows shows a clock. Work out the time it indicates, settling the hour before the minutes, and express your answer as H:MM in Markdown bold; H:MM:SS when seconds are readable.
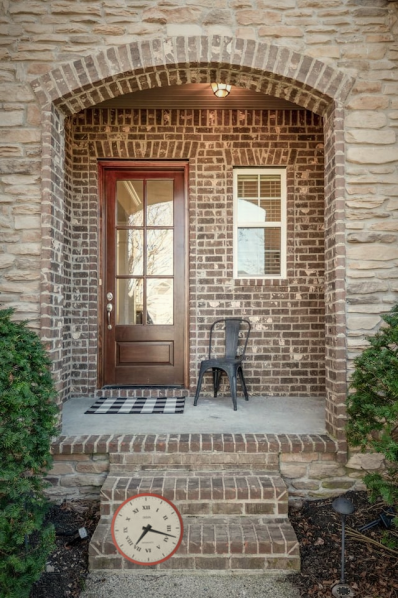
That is **7:18**
